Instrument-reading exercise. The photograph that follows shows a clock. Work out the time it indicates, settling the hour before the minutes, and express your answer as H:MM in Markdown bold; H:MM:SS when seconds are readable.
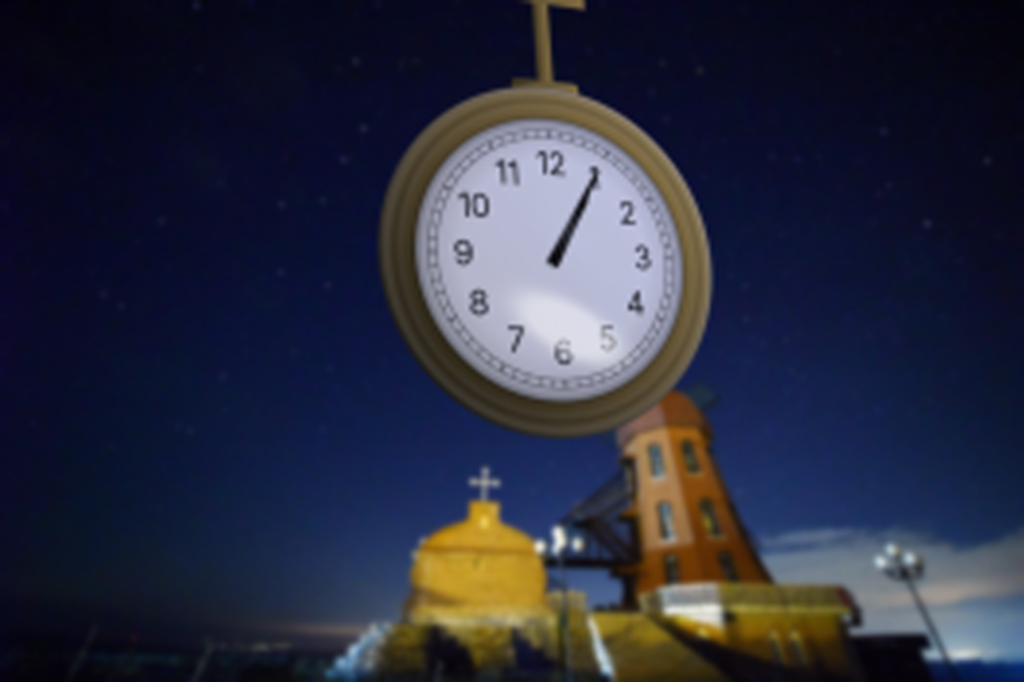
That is **1:05**
